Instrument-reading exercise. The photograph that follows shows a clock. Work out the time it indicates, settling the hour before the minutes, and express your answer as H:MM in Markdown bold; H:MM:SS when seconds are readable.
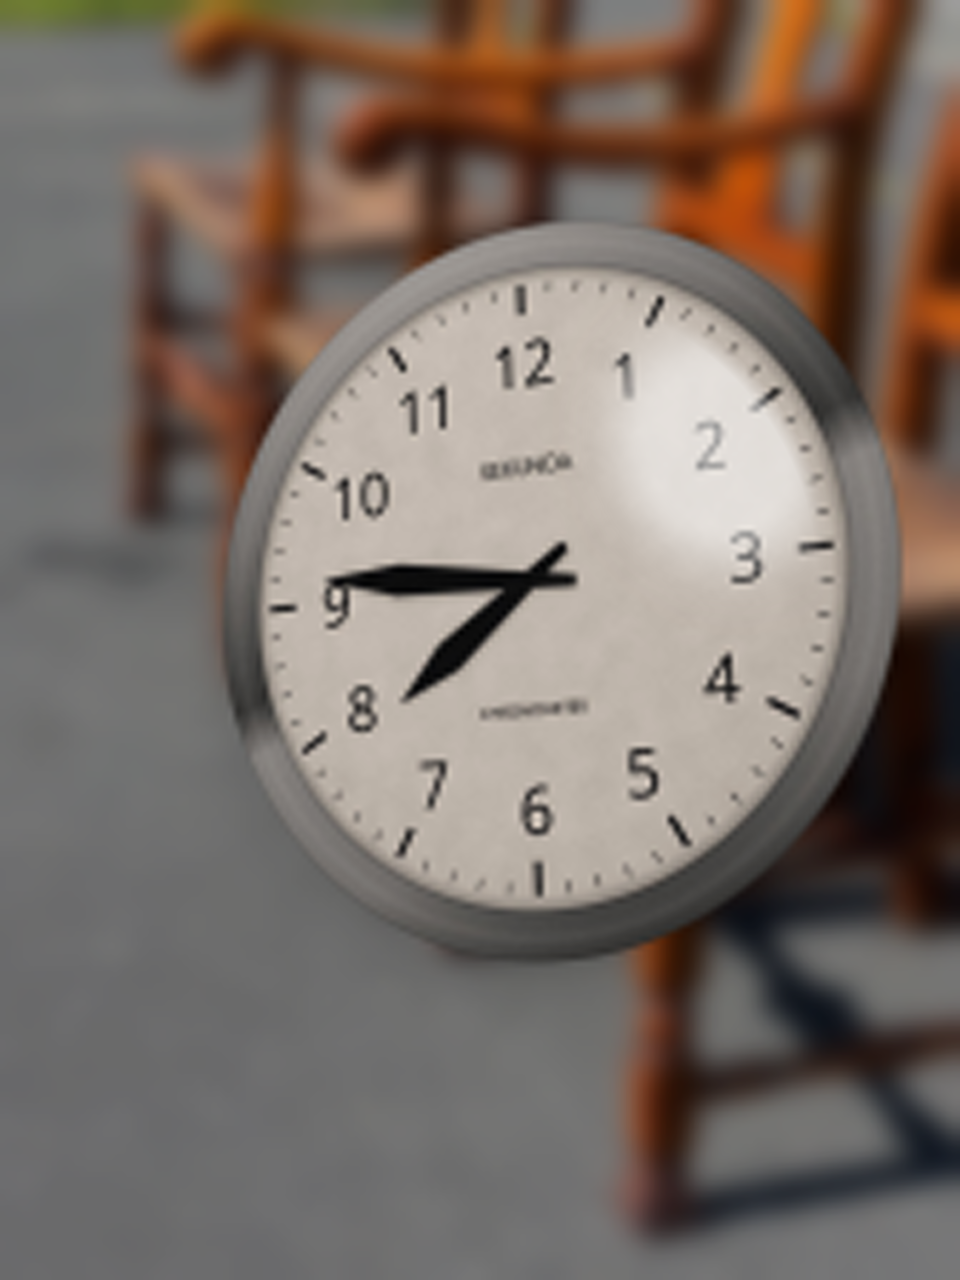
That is **7:46**
